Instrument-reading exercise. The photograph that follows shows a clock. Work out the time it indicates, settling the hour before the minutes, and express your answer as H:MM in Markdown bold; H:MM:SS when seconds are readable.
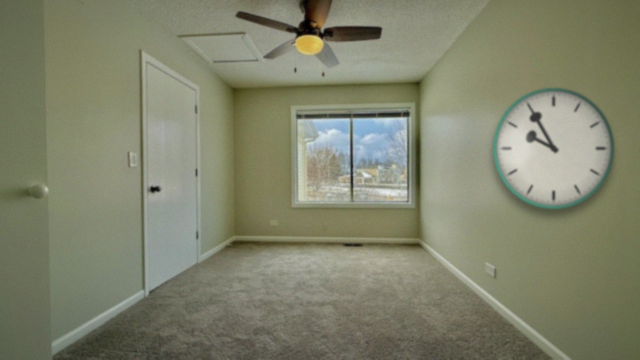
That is **9:55**
